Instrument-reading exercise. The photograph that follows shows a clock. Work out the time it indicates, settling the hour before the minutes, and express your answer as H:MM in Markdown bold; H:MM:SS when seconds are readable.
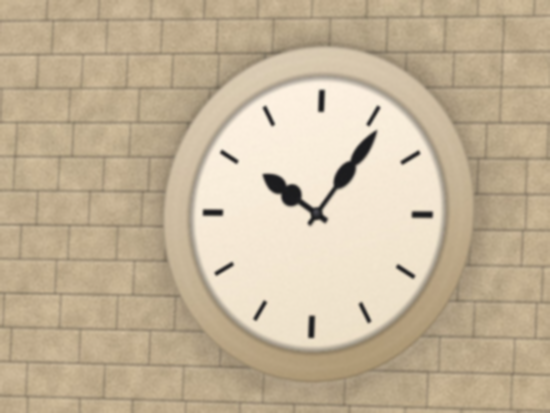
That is **10:06**
